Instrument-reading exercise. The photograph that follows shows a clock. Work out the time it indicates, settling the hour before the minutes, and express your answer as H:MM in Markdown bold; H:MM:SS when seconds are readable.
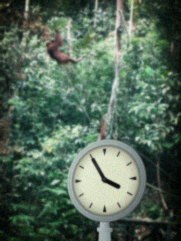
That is **3:55**
